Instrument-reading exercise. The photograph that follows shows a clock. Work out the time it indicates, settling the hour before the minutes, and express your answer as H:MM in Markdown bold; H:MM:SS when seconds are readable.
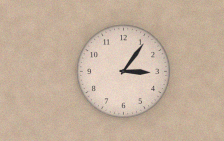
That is **3:06**
